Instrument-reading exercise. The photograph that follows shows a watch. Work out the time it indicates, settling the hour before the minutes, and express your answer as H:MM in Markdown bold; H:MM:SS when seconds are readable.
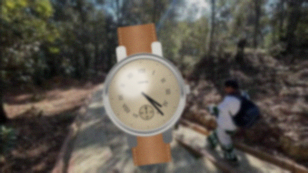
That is **4:24**
